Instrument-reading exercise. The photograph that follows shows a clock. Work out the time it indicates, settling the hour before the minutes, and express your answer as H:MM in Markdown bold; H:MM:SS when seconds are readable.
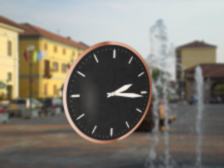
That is **2:16**
